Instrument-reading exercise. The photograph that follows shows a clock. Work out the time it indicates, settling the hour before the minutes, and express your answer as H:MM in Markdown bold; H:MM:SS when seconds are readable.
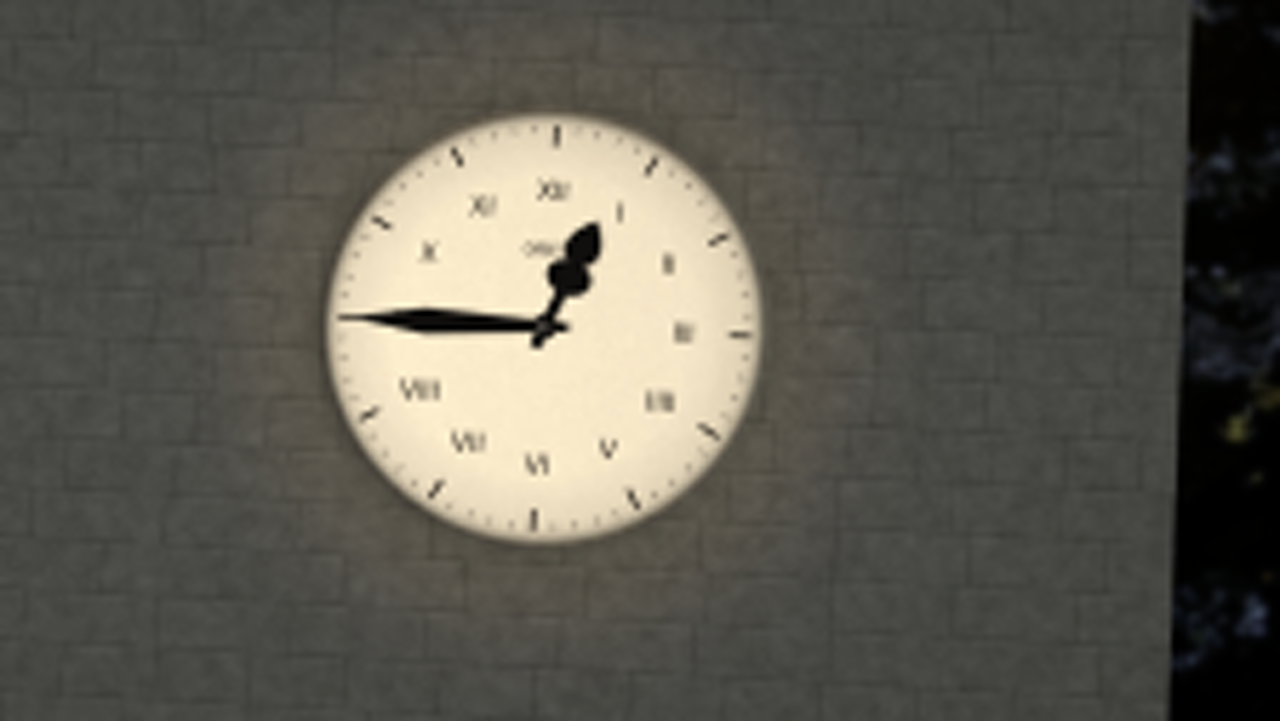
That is **12:45**
